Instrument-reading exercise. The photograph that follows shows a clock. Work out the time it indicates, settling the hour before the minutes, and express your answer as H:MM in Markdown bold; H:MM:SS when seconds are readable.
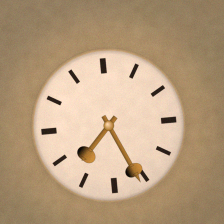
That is **7:26**
